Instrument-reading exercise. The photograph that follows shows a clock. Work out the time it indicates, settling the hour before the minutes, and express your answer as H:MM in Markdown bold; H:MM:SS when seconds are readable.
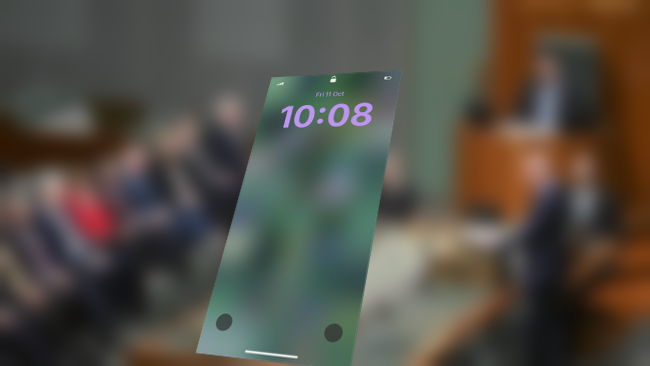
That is **10:08**
